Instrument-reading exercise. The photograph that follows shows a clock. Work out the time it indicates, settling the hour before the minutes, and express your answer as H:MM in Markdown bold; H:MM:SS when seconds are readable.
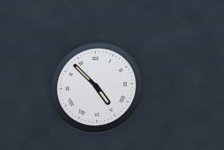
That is **4:53**
